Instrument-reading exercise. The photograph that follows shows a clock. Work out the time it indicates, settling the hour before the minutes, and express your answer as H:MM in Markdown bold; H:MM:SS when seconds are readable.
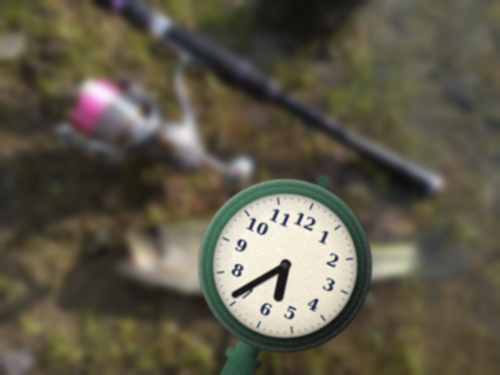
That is **5:36**
